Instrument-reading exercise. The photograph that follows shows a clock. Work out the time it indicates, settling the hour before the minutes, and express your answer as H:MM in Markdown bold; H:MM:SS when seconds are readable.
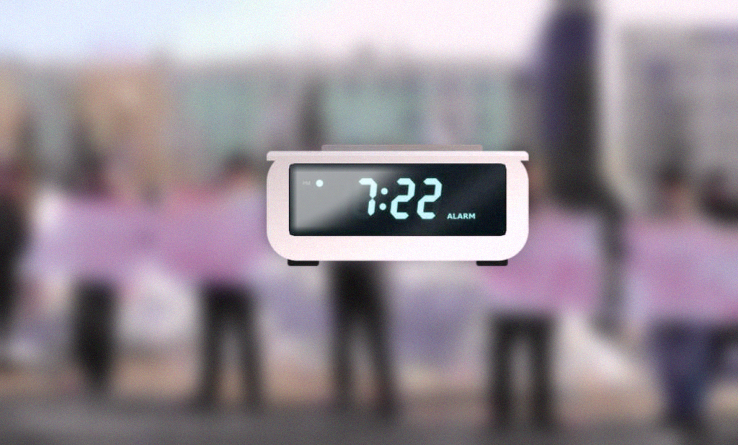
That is **7:22**
